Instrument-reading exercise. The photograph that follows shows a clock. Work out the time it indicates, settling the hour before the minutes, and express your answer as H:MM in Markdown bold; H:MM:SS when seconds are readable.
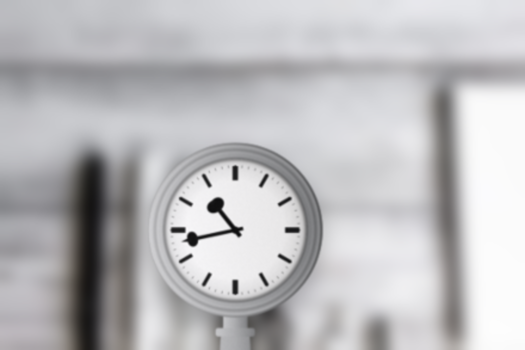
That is **10:43**
